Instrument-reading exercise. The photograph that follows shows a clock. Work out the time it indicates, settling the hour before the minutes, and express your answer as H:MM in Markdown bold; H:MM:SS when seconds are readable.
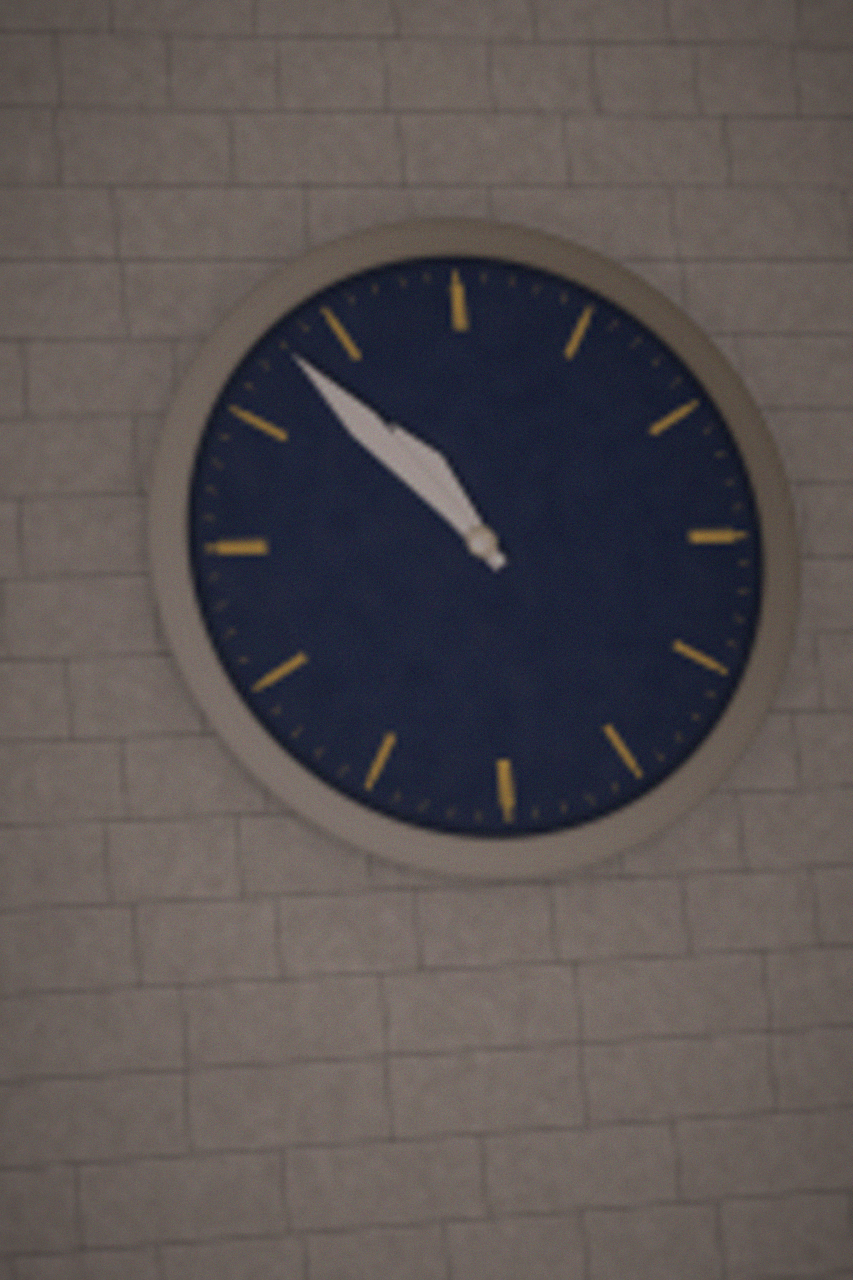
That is **10:53**
